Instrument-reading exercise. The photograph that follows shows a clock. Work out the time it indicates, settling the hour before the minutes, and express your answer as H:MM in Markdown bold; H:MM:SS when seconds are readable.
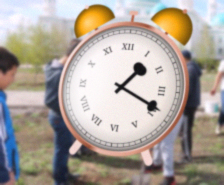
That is **1:19**
